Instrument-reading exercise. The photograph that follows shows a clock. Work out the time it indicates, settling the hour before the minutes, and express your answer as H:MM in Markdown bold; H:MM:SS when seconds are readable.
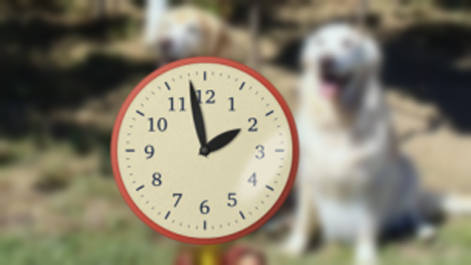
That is **1:58**
